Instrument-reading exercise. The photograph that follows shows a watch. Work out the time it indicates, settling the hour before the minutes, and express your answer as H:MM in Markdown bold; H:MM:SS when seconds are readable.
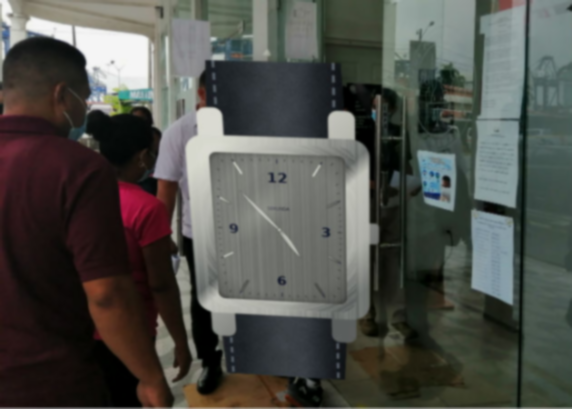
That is **4:53**
